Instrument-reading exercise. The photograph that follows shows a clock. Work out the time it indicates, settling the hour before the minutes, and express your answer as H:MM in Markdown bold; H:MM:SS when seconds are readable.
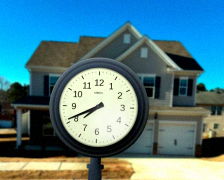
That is **7:41**
